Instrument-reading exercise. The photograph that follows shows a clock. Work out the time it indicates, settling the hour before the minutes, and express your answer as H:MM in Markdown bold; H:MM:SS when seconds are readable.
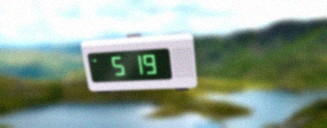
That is **5:19**
